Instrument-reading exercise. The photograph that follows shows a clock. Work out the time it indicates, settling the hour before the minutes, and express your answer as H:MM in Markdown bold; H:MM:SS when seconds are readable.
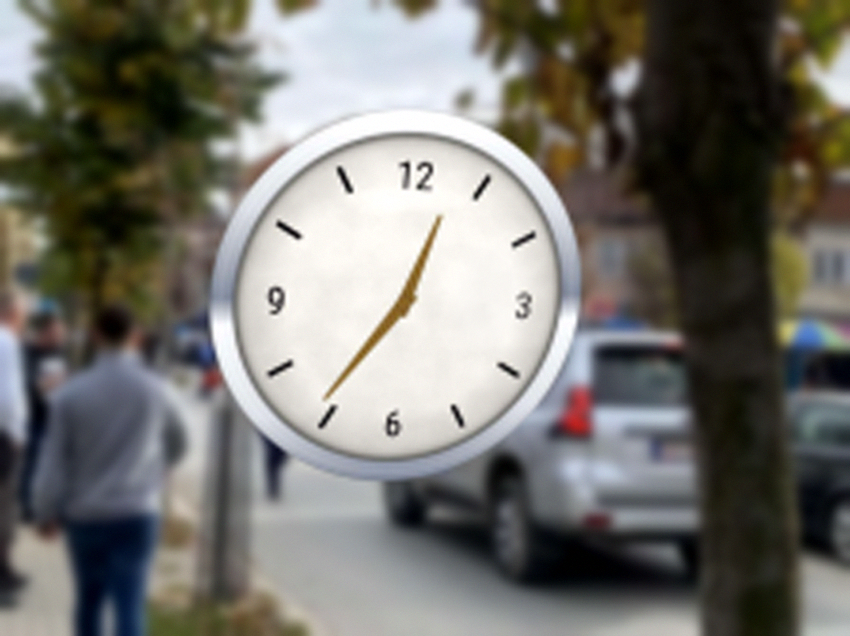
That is **12:36**
